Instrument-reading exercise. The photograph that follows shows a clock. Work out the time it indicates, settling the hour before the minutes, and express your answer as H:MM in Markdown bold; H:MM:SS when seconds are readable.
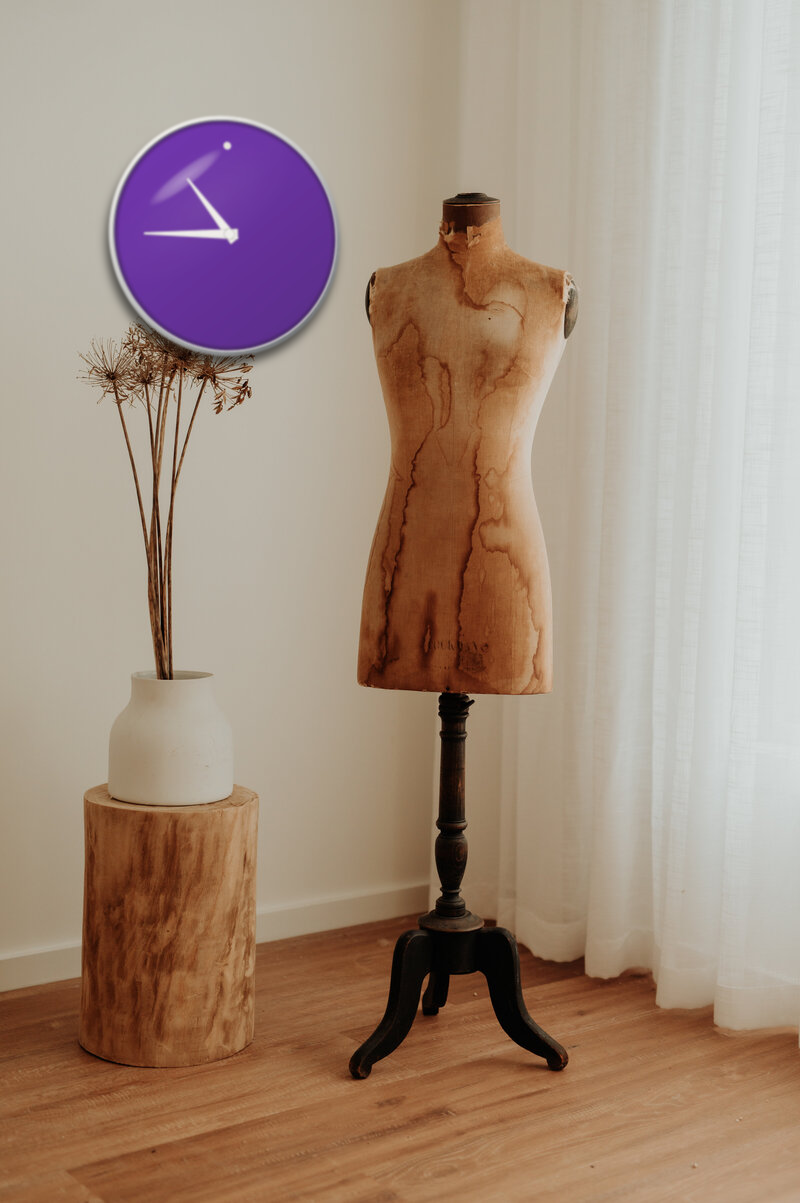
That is **10:45**
